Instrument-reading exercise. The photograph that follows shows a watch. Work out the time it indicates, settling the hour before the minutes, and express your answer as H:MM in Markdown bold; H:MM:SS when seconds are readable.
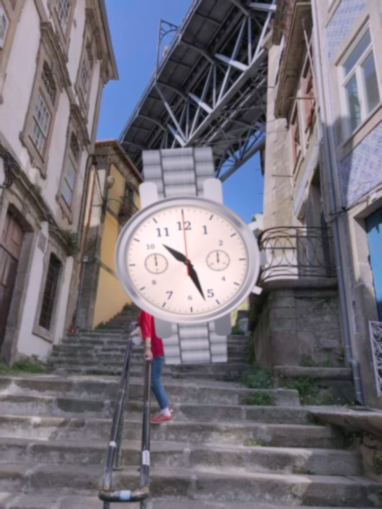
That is **10:27**
